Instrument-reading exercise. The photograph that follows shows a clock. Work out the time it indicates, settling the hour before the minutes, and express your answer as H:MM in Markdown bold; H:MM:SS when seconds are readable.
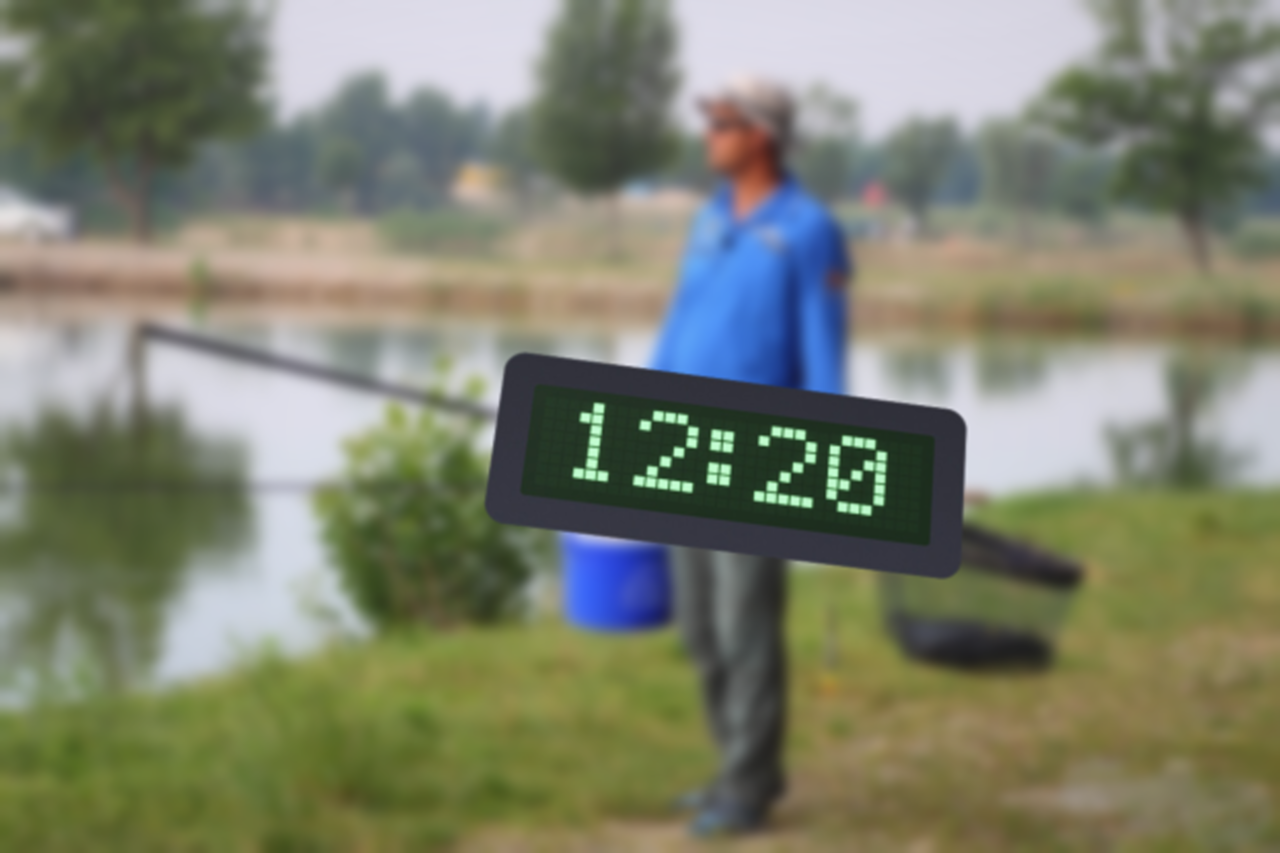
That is **12:20**
